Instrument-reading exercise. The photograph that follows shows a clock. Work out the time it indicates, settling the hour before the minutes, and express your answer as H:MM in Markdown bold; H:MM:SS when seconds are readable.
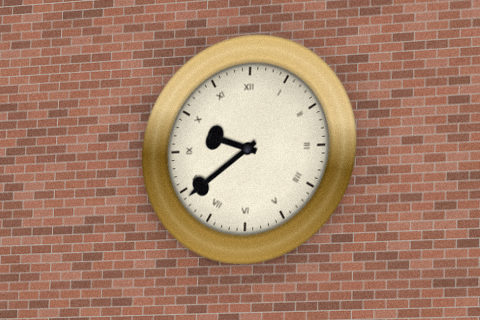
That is **9:39**
